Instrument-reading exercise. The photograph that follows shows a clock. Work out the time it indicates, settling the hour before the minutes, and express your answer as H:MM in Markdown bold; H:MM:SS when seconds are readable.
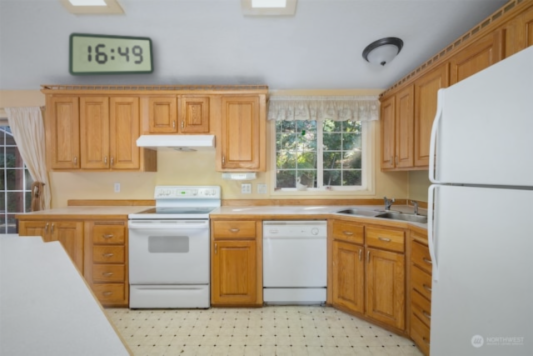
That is **16:49**
